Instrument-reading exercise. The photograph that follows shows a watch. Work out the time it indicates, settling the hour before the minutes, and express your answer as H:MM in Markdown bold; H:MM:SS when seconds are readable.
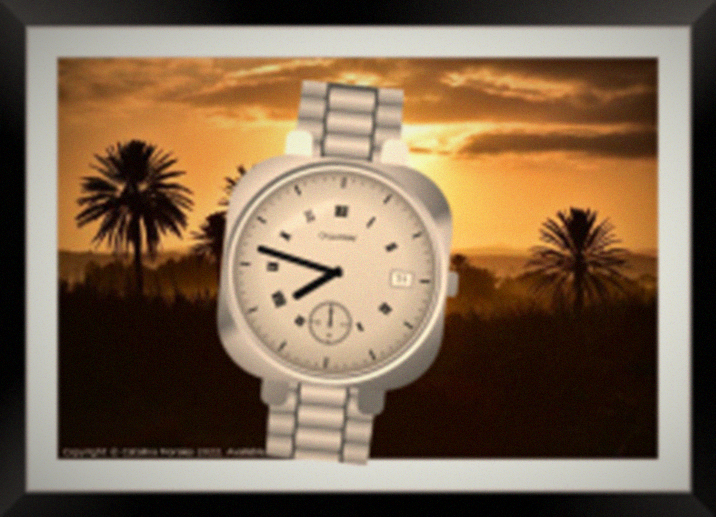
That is **7:47**
